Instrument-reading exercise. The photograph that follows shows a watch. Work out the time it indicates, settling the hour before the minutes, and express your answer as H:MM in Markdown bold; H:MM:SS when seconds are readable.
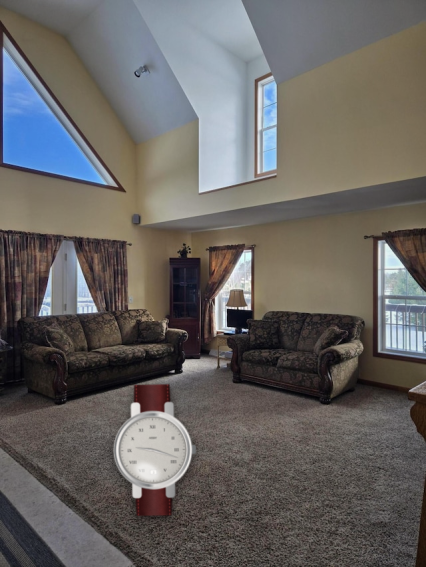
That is **9:18**
